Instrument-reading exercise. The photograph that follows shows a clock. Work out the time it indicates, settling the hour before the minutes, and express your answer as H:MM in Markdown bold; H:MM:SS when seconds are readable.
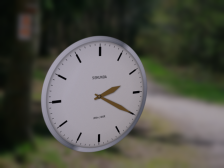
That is **2:20**
